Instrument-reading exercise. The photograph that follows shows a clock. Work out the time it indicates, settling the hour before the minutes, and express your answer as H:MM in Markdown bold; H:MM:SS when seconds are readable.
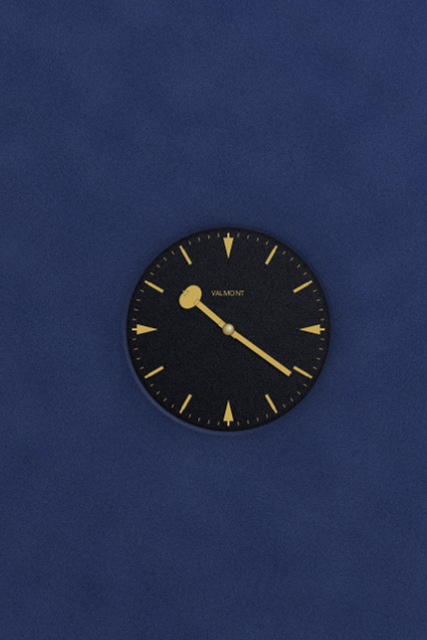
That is **10:21**
